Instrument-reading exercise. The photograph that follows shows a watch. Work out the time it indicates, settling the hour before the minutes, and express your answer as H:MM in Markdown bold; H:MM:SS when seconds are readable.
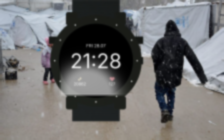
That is **21:28**
